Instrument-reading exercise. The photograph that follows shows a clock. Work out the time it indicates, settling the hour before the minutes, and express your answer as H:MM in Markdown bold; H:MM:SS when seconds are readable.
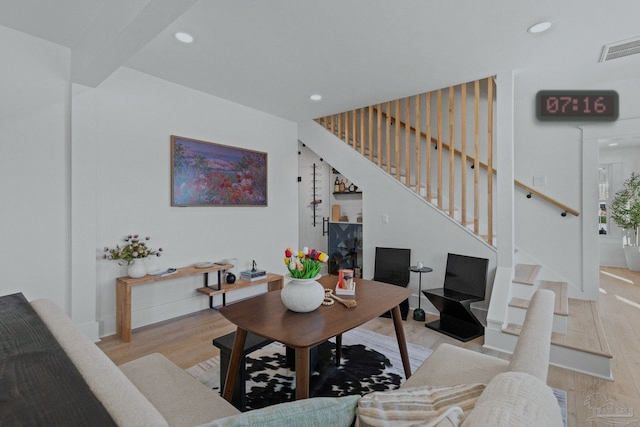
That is **7:16**
